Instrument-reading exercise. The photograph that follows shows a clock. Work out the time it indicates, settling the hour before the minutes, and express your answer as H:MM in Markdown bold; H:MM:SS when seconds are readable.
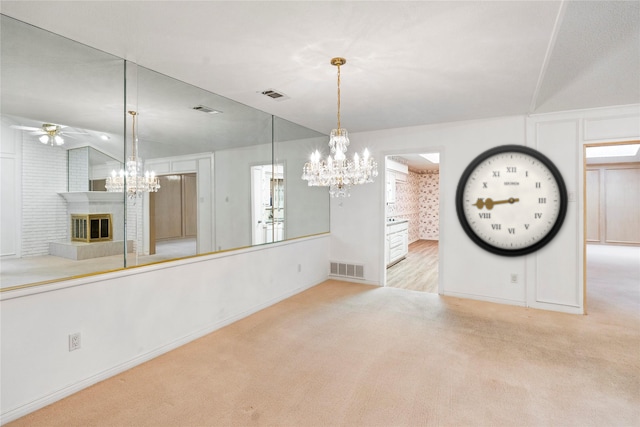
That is **8:44**
